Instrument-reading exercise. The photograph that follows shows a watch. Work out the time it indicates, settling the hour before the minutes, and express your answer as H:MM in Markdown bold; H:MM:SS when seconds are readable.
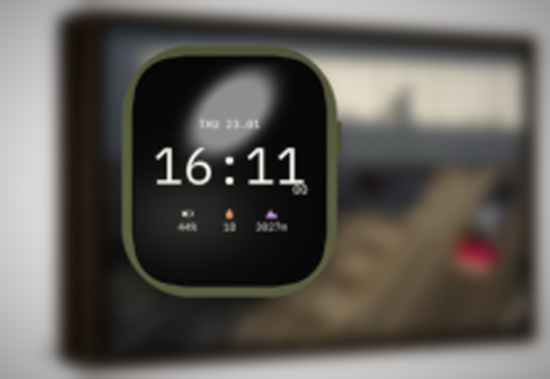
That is **16:11**
